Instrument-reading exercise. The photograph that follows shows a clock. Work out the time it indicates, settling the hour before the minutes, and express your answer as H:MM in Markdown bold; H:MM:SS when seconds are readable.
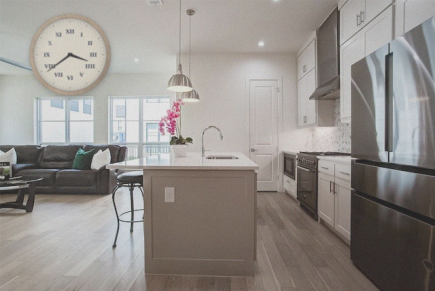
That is **3:39**
